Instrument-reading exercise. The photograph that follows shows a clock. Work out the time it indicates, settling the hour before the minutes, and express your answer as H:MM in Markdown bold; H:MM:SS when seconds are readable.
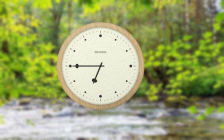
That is **6:45**
